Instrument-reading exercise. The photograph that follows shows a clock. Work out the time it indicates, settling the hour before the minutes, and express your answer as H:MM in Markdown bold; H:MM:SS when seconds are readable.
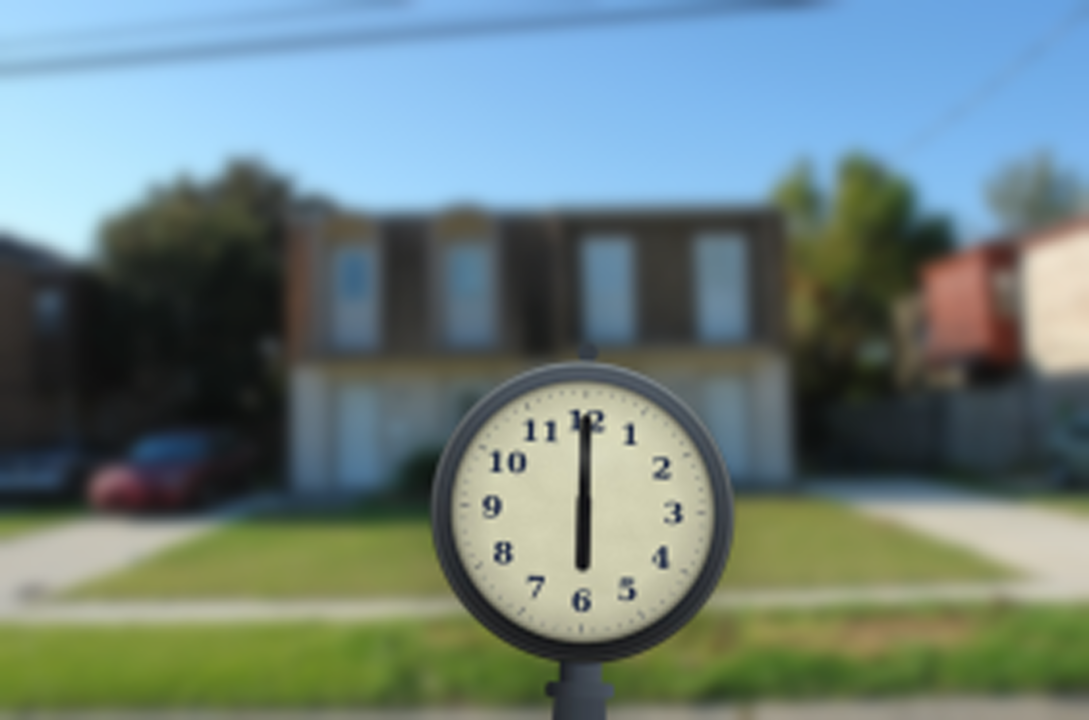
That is **6:00**
